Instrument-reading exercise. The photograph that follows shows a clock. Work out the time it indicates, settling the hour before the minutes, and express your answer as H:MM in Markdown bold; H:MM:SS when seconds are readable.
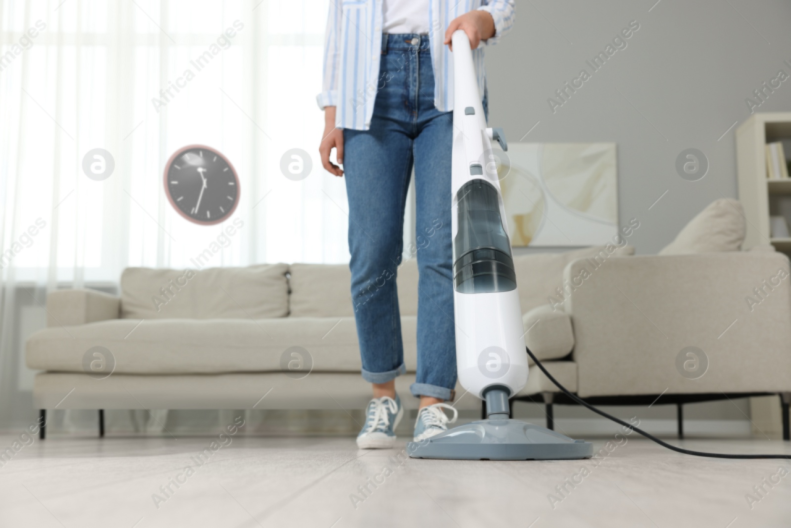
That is **11:34**
